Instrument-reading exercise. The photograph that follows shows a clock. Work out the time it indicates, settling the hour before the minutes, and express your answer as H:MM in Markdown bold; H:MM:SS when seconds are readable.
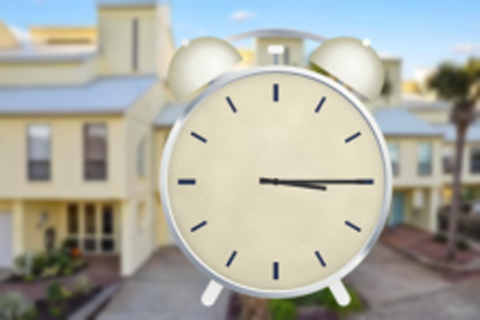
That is **3:15**
